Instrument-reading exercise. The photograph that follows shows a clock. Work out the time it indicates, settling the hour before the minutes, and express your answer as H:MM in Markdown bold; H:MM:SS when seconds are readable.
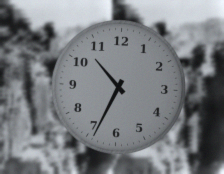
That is **10:34**
